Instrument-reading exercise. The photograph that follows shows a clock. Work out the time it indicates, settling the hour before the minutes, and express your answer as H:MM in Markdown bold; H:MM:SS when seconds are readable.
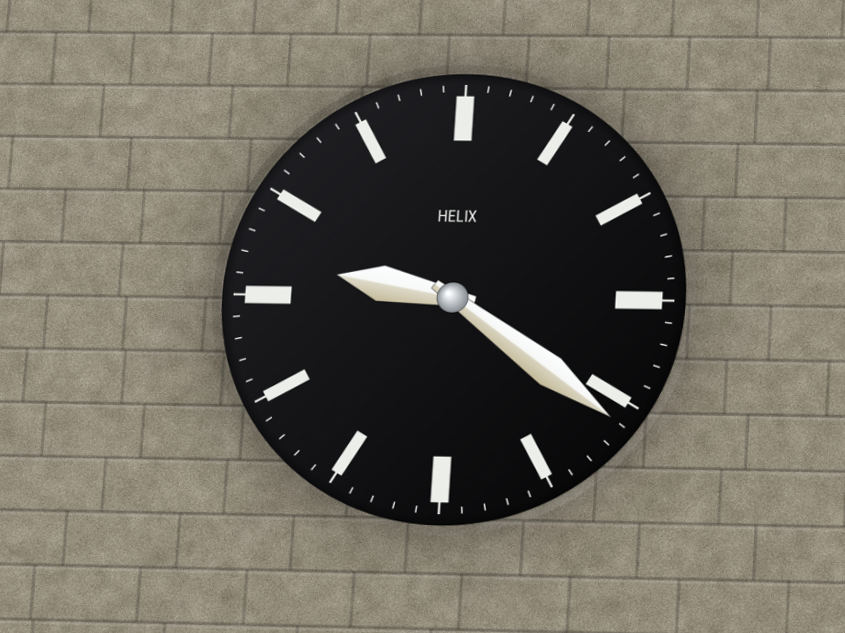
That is **9:21**
